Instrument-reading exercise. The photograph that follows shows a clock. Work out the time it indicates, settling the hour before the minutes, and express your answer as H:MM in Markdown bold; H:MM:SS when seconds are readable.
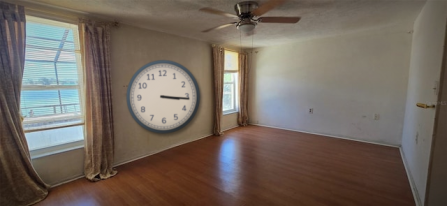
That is **3:16**
